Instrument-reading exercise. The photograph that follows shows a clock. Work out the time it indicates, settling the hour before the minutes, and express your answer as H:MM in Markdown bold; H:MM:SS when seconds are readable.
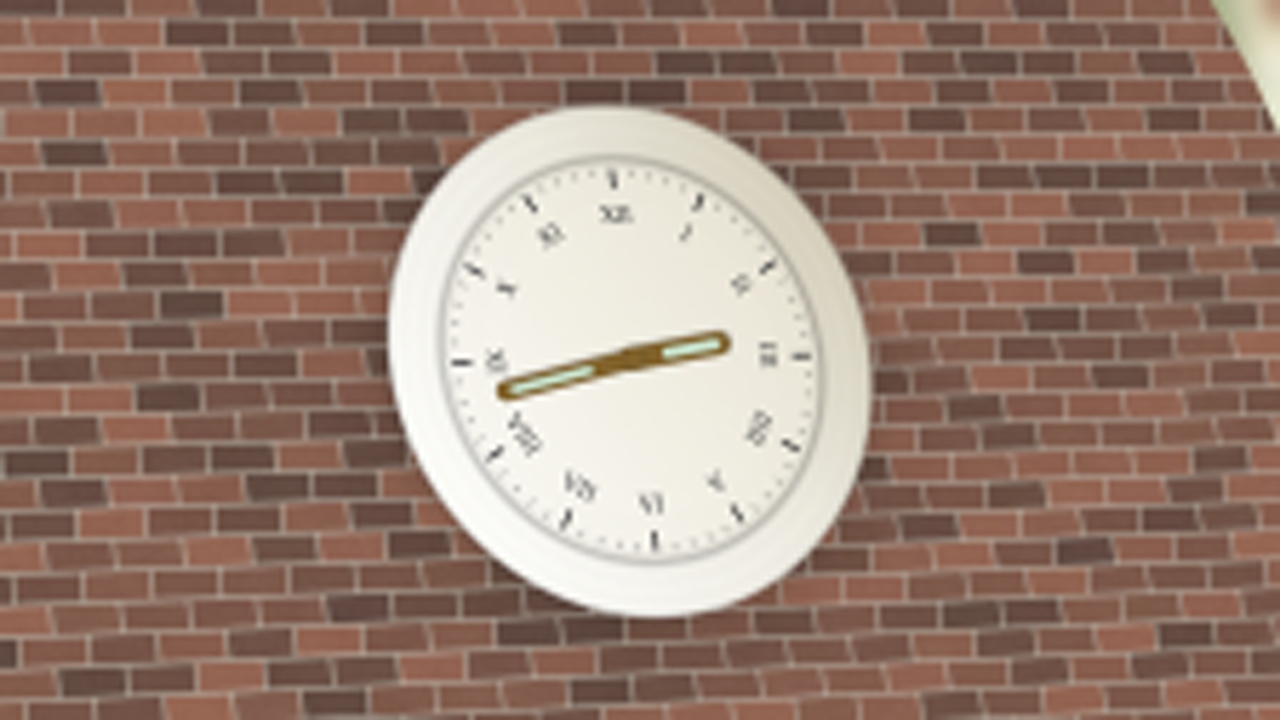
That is **2:43**
